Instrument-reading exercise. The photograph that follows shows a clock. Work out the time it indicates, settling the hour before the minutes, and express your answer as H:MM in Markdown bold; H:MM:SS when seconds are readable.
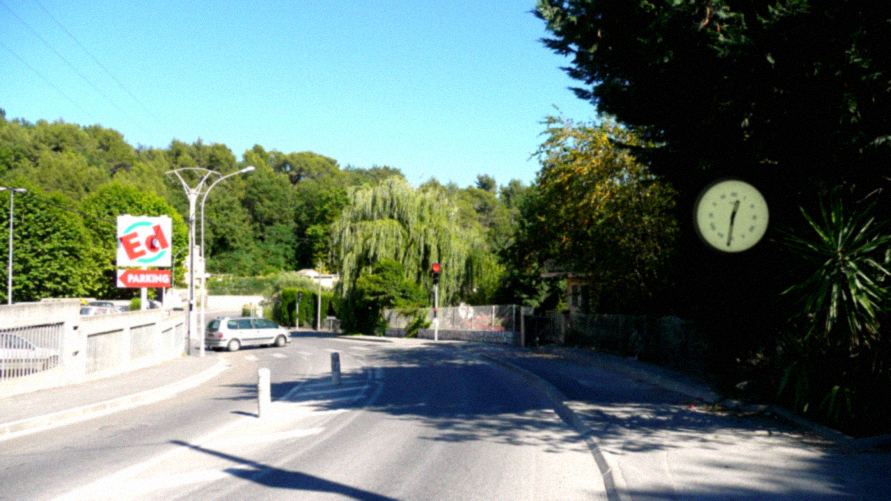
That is **12:31**
